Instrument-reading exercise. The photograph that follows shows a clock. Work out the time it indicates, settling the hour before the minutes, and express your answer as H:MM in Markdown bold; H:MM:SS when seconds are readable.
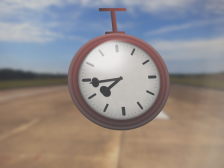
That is **7:44**
